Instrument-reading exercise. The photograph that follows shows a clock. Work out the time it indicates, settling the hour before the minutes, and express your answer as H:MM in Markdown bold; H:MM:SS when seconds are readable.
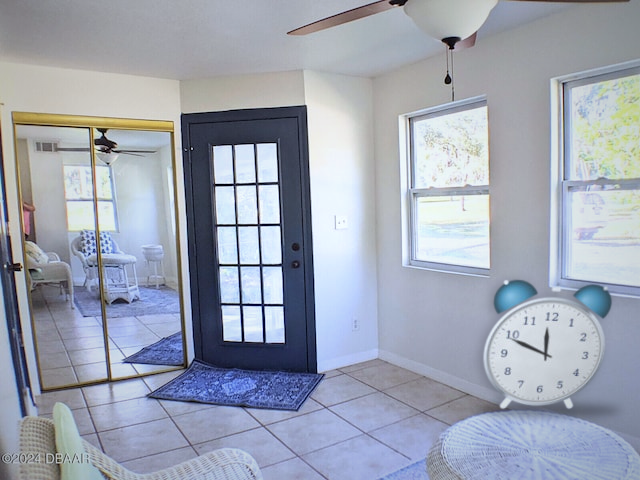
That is **11:49**
